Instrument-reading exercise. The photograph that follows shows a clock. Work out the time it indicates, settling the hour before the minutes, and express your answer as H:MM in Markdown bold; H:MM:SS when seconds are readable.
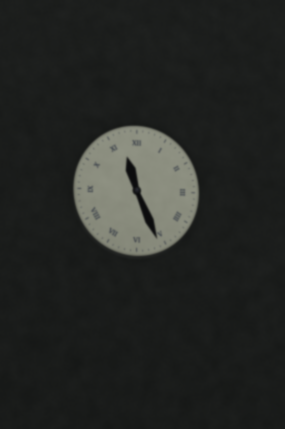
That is **11:26**
